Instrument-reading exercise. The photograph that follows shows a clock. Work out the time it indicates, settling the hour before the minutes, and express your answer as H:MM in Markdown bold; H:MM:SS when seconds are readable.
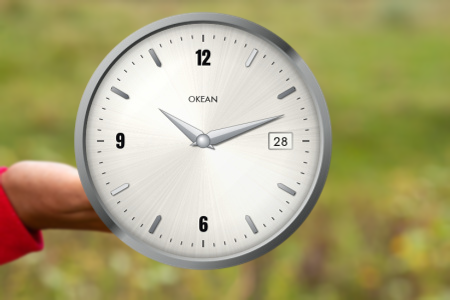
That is **10:12**
